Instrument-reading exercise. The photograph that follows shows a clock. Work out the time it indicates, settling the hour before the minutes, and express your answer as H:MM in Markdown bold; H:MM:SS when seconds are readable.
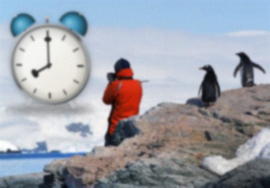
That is **8:00**
